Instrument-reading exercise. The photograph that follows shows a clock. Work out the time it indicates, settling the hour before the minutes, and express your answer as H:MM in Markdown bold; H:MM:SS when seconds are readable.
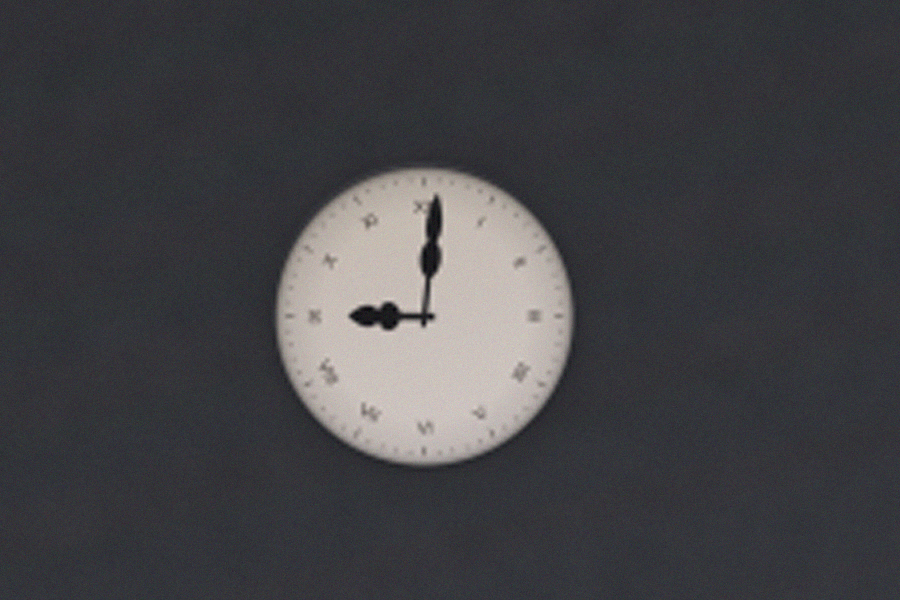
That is **9:01**
